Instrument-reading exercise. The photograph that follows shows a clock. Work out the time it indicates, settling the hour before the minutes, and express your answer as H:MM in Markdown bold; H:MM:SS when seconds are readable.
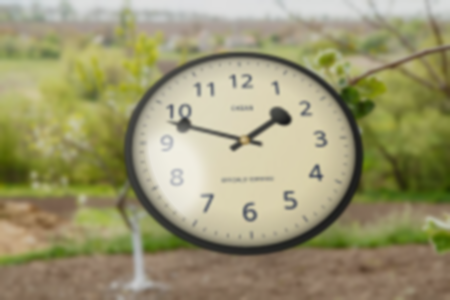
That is **1:48**
